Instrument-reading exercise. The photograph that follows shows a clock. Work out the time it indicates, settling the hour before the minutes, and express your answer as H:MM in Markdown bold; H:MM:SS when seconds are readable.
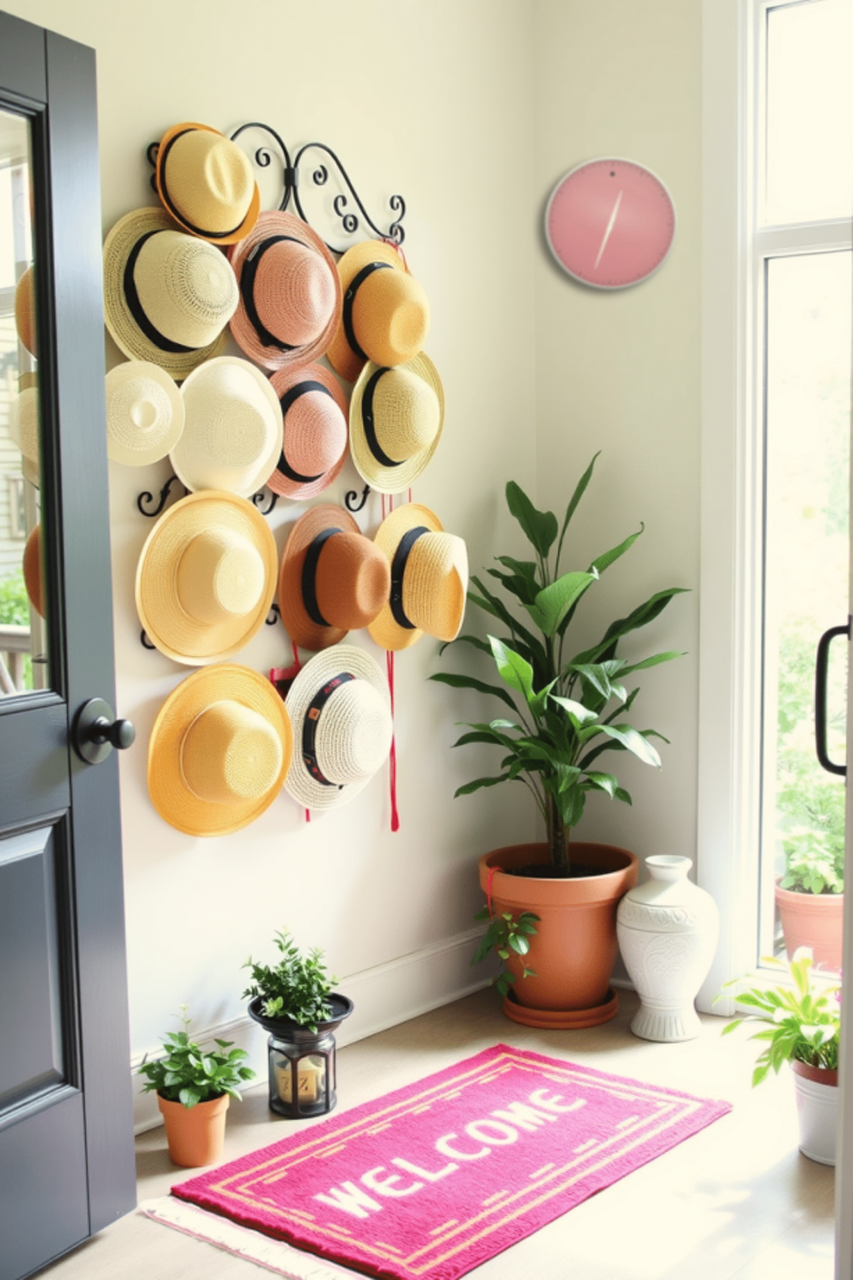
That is **12:33**
